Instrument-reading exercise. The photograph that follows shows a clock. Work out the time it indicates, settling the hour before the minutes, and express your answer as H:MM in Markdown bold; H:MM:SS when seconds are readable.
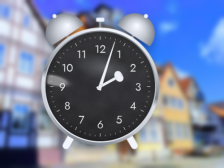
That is **2:03**
